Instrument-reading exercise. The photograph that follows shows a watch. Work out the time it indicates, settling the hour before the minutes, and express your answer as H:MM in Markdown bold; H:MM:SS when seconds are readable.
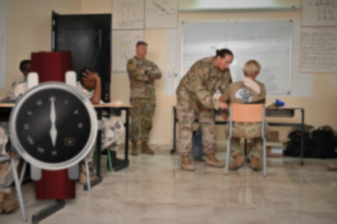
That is **6:00**
